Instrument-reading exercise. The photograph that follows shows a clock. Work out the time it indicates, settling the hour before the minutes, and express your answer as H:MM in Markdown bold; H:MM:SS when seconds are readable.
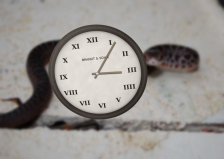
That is **3:06**
